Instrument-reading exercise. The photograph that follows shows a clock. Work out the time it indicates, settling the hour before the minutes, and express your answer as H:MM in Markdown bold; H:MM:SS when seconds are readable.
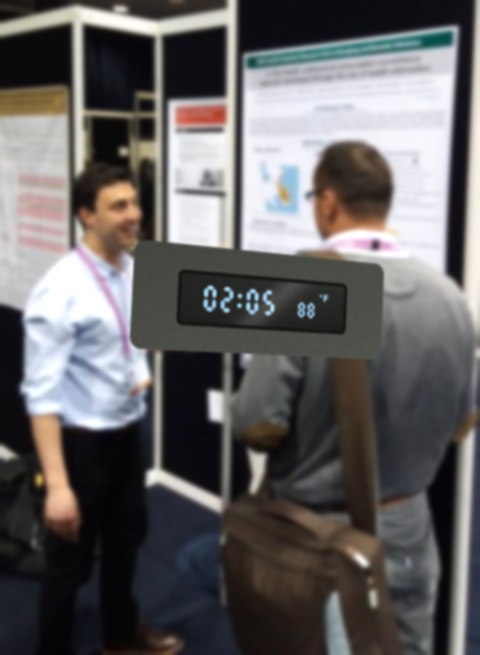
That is **2:05**
